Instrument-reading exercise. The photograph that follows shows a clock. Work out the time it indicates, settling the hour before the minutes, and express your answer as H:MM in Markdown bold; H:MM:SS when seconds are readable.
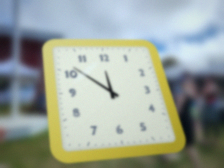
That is **11:52**
